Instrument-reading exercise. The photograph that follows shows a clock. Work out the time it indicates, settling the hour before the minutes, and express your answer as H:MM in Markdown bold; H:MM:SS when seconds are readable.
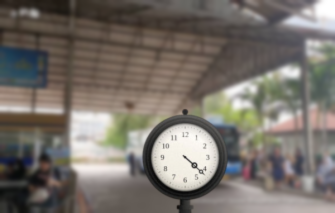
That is **4:22**
